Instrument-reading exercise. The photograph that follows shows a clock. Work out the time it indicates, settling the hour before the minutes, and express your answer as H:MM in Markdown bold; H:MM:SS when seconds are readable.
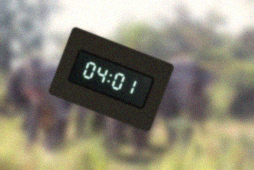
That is **4:01**
